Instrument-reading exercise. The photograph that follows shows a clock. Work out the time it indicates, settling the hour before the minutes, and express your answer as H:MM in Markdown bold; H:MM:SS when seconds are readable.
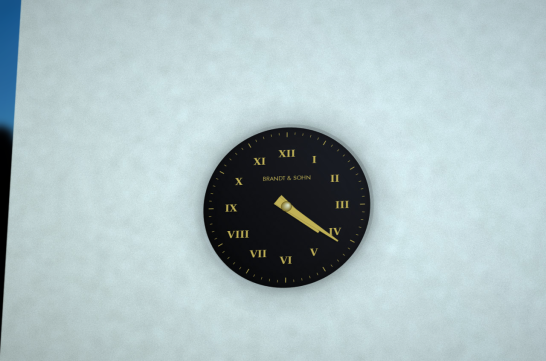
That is **4:21**
